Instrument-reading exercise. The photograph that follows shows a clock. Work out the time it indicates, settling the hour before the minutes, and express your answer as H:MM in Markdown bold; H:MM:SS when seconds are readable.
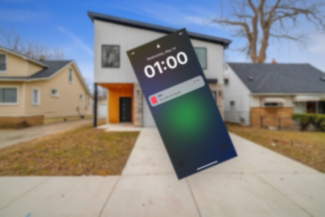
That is **1:00**
